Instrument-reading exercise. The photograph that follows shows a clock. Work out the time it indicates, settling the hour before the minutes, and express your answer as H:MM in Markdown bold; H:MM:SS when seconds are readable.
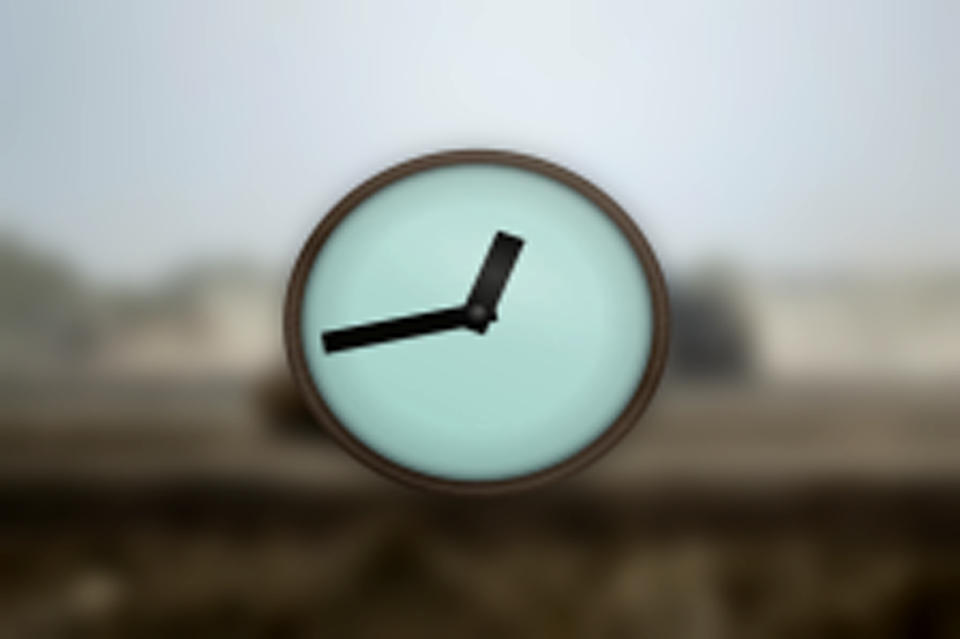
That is **12:43**
